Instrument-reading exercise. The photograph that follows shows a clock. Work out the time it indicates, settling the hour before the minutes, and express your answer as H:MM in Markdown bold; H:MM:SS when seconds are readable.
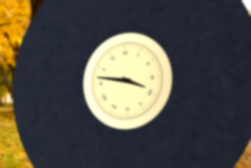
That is **3:47**
